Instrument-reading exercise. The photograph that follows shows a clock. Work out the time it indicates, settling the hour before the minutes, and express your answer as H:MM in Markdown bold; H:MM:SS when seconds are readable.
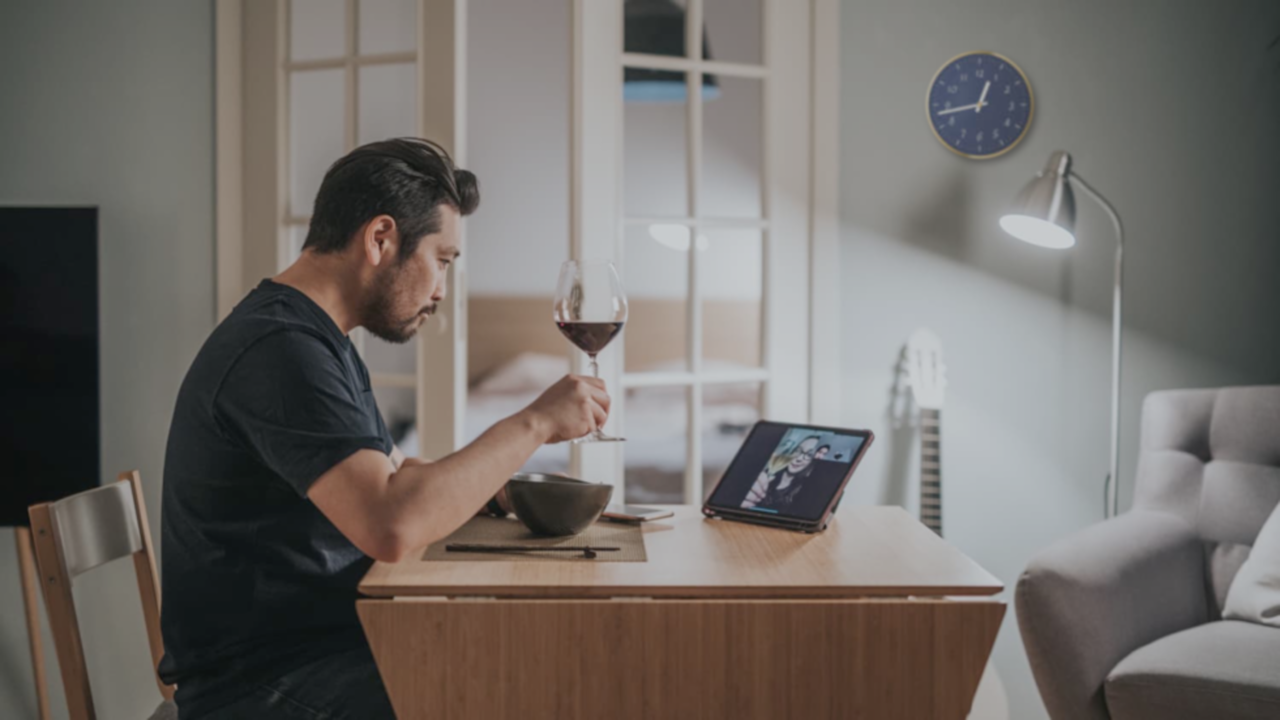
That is **12:43**
